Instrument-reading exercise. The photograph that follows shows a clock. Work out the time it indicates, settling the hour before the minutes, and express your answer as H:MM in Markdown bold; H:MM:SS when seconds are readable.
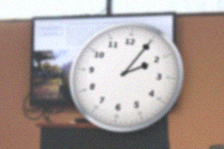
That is **2:05**
